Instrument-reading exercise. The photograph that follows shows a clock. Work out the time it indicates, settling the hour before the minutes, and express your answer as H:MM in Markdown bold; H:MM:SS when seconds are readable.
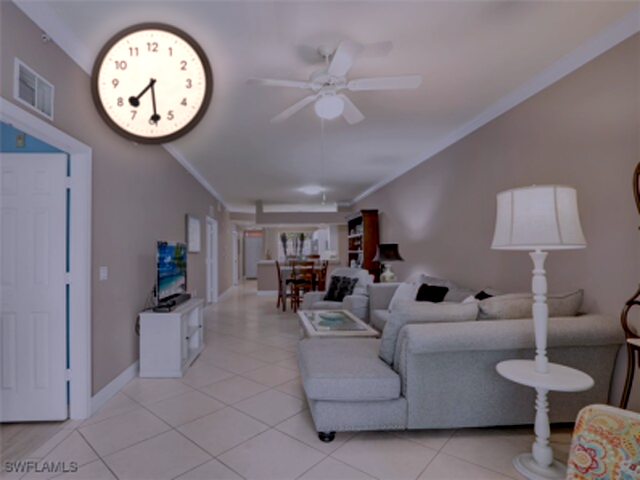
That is **7:29**
